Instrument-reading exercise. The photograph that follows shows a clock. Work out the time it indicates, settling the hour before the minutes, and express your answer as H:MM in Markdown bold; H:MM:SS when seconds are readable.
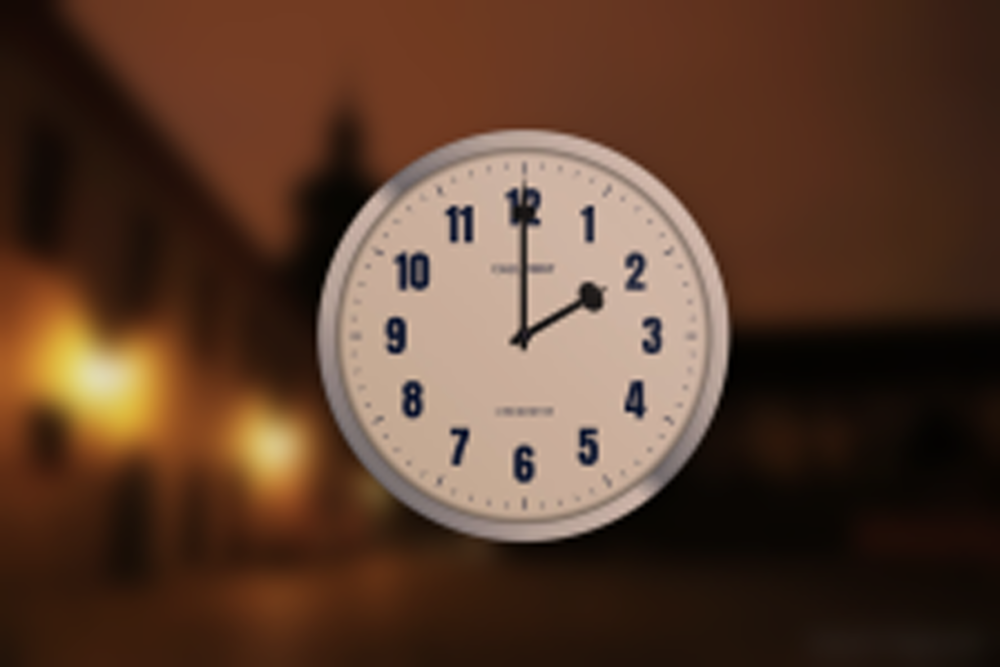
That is **2:00**
